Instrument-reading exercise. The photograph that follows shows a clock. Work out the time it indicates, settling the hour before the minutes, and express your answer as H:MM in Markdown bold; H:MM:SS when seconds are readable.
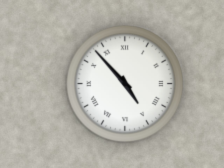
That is **4:53**
